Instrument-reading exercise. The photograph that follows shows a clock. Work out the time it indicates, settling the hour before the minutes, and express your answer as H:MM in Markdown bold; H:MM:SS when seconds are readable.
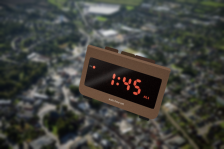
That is **1:45**
